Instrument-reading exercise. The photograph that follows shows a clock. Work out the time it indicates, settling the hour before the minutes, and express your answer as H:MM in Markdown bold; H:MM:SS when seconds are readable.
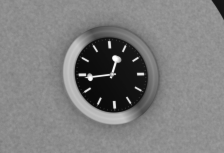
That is **12:44**
